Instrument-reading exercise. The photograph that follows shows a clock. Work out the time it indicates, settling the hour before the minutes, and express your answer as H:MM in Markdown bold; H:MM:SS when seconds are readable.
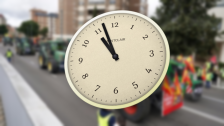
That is **10:57**
